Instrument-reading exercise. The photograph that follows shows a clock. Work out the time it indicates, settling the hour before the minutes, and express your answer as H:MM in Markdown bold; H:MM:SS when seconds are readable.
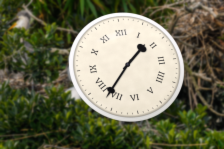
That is **1:37**
